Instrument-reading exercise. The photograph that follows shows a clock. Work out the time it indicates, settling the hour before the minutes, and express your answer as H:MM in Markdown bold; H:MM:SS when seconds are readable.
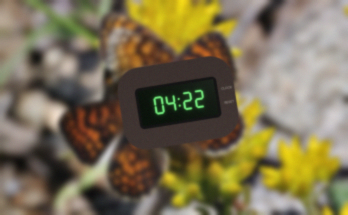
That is **4:22**
